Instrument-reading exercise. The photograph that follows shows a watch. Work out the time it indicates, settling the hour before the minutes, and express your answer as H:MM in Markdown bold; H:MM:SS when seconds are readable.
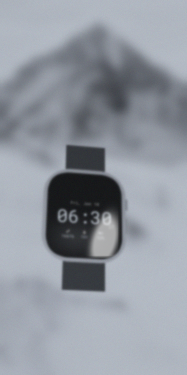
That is **6:30**
